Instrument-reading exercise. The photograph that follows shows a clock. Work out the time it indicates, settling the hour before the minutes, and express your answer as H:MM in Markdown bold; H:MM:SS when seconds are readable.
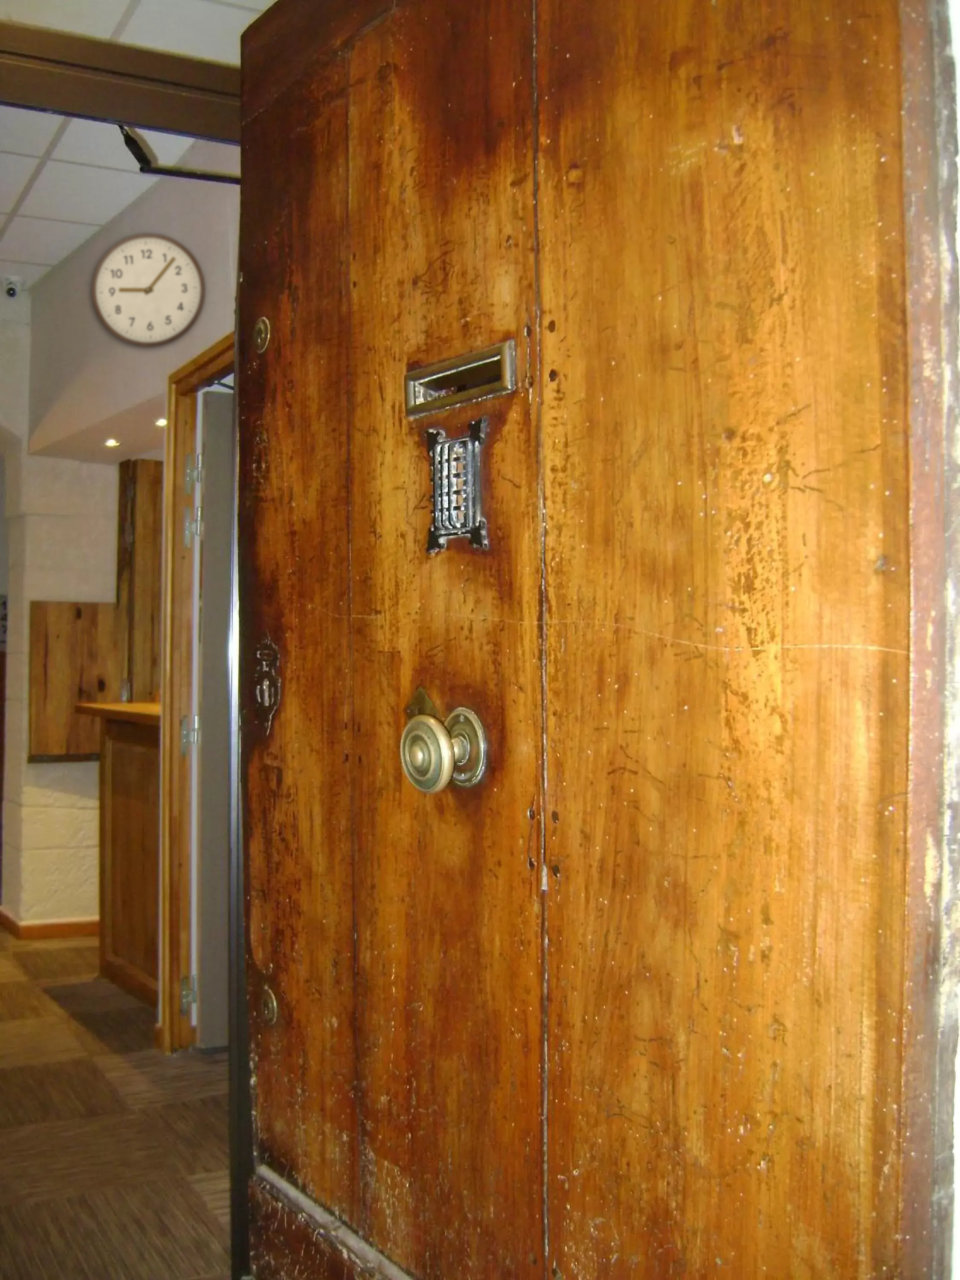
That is **9:07**
